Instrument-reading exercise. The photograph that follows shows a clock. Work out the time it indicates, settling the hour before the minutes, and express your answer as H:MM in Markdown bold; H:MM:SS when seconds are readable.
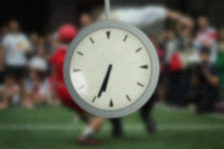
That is **6:34**
